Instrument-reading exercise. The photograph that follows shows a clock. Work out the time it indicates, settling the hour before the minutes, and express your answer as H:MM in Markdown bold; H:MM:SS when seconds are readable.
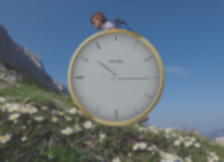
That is **10:15**
